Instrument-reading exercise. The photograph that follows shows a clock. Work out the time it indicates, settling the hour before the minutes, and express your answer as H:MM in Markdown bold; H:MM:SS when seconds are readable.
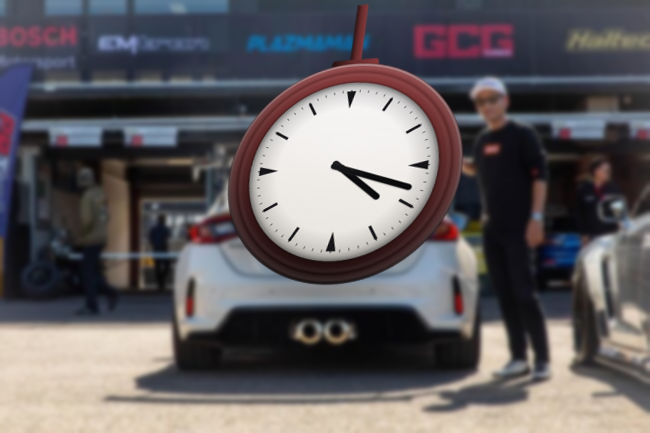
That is **4:18**
